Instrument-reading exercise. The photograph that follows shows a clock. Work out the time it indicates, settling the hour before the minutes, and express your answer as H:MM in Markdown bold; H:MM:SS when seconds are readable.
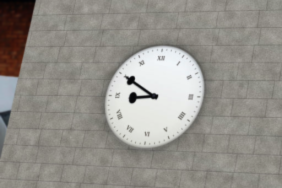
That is **8:50**
